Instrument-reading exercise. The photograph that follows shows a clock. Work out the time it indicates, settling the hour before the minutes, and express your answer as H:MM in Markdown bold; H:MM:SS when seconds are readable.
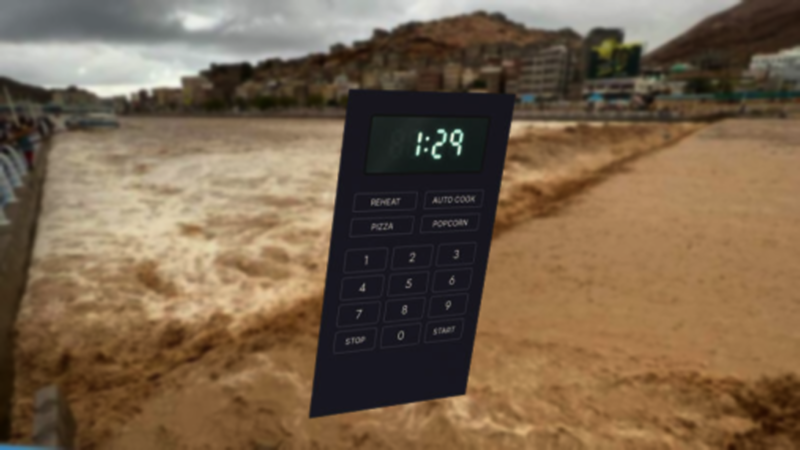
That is **1:29**
